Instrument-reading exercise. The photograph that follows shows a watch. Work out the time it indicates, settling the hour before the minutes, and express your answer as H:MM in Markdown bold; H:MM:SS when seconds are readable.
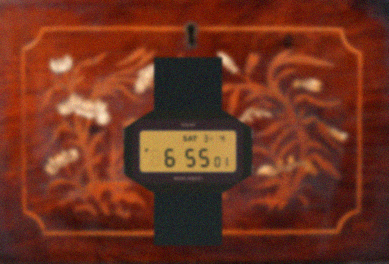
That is **6:55**
